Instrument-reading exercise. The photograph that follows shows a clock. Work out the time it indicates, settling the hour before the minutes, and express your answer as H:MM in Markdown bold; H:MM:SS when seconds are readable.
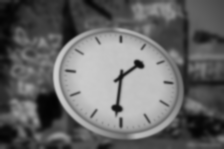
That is **1:31**
